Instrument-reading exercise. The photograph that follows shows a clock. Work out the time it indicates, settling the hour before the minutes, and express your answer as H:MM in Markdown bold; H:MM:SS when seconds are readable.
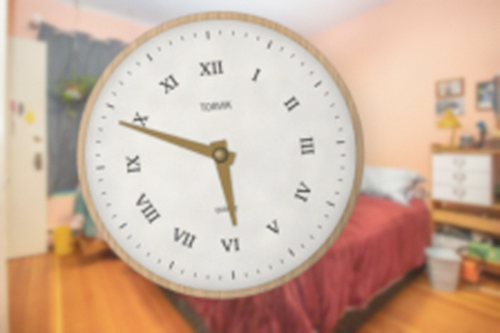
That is **5:49**
